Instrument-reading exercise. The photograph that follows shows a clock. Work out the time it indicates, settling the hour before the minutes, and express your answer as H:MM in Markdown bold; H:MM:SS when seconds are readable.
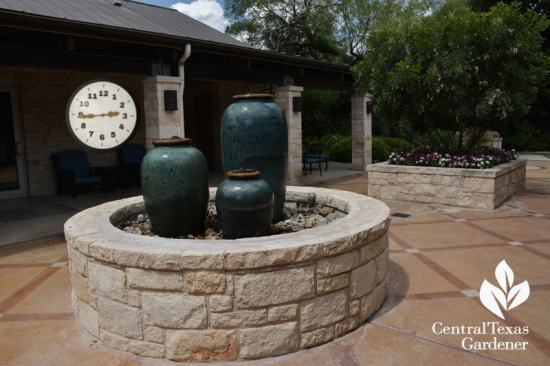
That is **2:44**
